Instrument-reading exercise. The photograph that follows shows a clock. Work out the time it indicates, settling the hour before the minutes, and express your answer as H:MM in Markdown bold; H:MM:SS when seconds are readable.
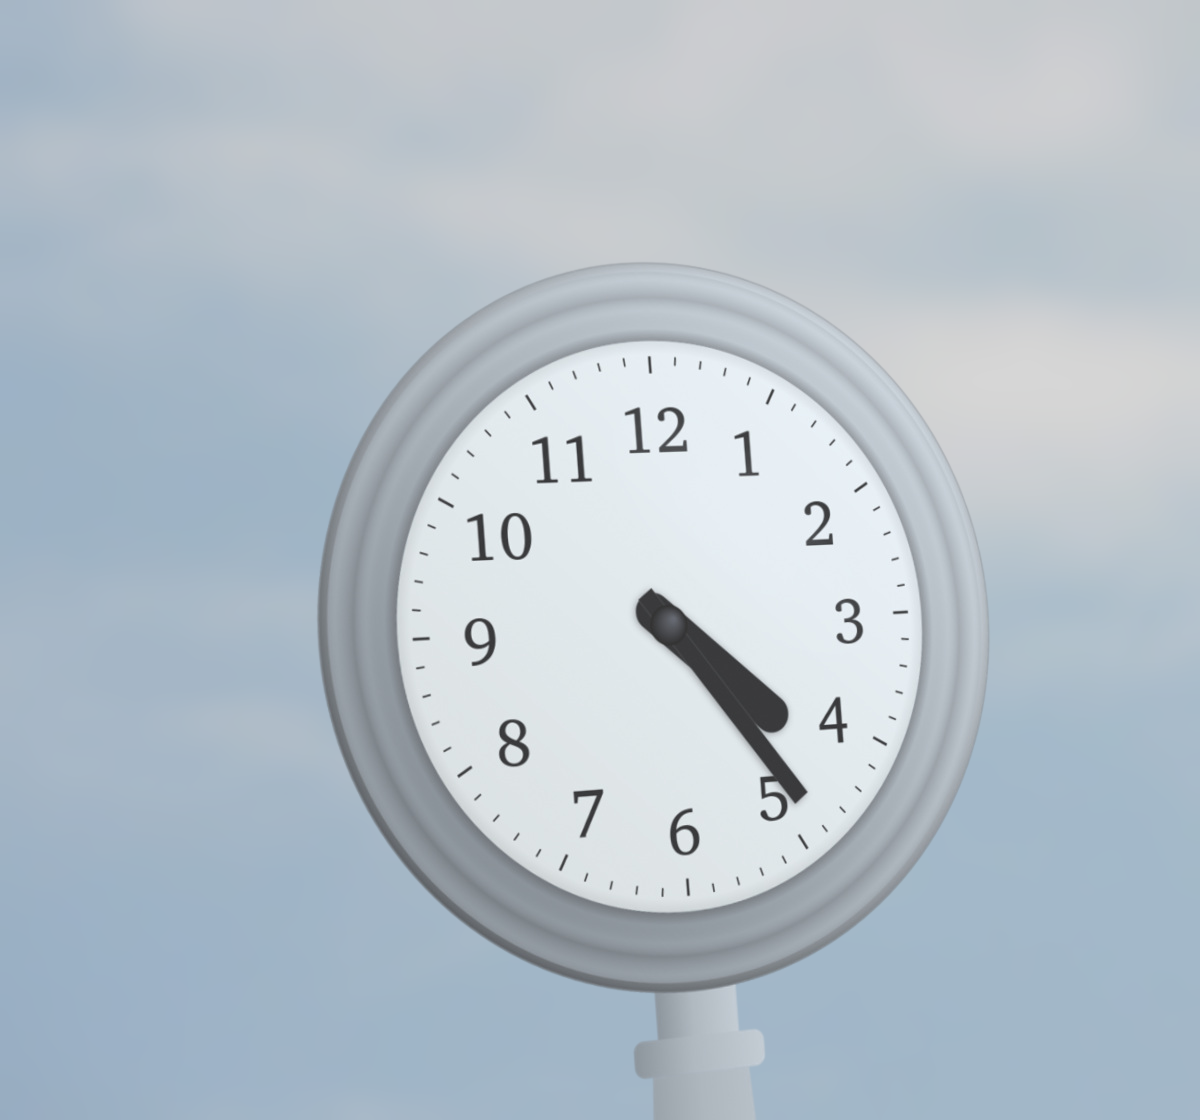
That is **4:24**
